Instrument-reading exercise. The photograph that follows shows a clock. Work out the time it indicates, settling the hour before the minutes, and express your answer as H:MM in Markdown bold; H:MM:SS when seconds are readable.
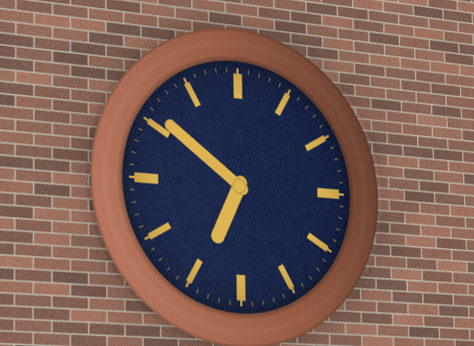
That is **6:51**
